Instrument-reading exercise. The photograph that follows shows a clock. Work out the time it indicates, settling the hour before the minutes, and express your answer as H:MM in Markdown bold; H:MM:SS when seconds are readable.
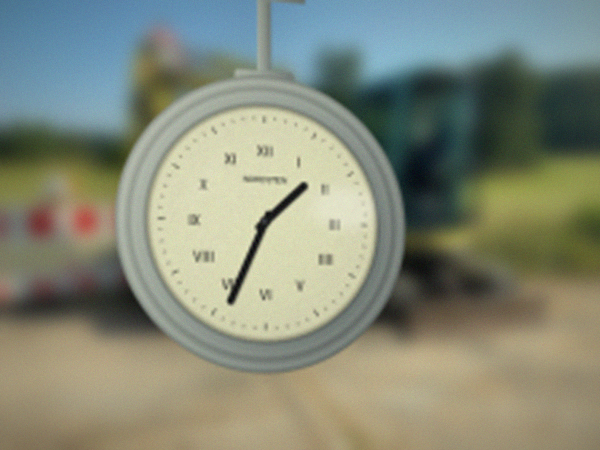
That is **1:34**
